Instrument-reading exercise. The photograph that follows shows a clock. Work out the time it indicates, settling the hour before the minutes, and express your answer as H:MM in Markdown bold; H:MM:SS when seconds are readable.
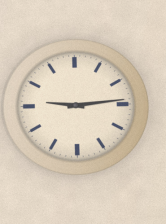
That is **9:14**
